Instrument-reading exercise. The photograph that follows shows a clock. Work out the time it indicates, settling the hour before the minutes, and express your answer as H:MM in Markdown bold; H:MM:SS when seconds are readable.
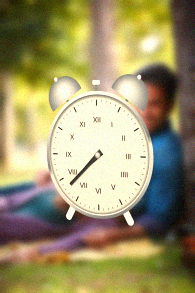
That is **7:38**
